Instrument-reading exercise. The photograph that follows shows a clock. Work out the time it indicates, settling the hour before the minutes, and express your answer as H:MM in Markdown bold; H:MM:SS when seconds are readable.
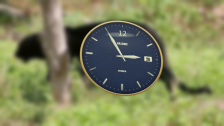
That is **2:55**
